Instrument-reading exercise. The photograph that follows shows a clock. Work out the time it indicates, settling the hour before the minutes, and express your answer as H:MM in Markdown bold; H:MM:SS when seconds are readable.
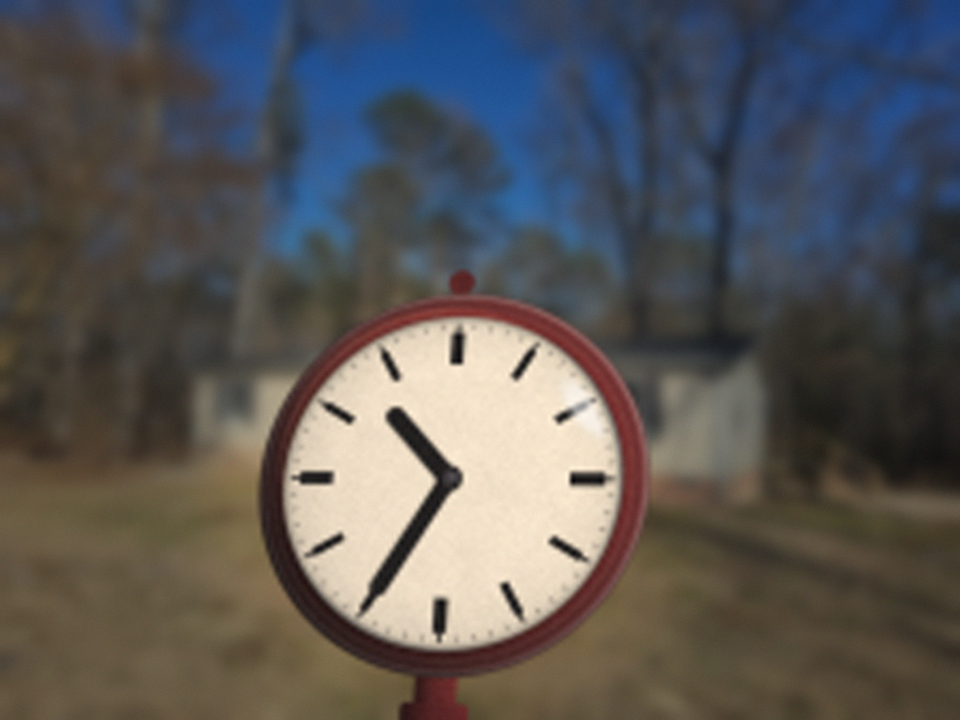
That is **10:35**
